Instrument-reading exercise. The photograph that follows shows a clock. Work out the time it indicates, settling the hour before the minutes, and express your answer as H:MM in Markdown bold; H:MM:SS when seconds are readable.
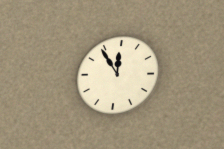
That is **11:54**
